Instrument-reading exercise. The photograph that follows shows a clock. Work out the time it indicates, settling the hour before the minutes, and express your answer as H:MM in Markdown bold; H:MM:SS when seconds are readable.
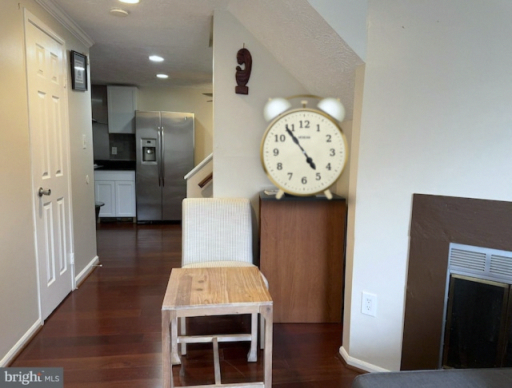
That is **4:54**
